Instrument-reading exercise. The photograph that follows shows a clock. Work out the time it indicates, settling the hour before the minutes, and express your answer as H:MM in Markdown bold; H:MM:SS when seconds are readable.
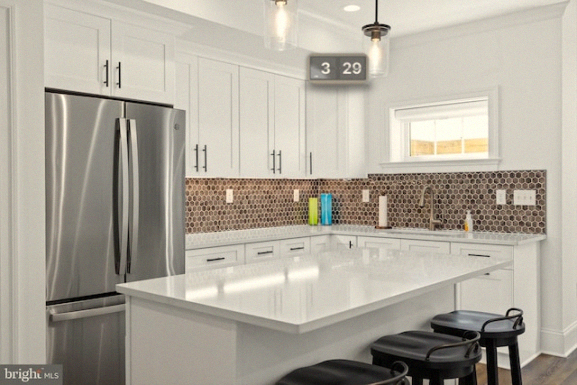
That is **3:29**
